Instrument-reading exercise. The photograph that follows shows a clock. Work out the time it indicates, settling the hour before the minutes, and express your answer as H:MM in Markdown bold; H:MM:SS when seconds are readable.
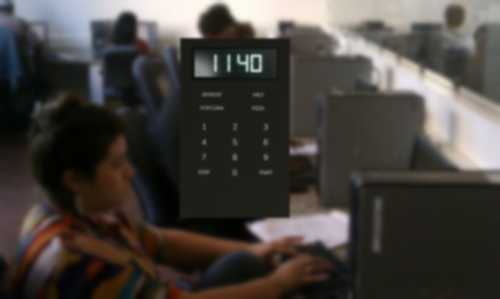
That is **11:40**
